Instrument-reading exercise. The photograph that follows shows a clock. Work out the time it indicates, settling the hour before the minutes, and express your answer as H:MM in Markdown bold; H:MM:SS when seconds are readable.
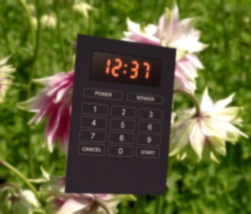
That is **12:37**
